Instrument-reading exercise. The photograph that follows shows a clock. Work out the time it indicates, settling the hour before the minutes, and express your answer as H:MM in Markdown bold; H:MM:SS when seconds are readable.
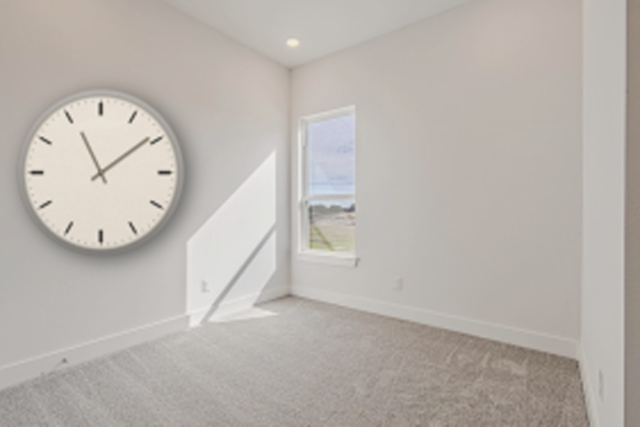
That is **11:09**
